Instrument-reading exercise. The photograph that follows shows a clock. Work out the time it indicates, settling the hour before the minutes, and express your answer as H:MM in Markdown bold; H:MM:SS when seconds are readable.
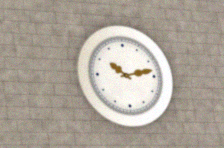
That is **10:13**
